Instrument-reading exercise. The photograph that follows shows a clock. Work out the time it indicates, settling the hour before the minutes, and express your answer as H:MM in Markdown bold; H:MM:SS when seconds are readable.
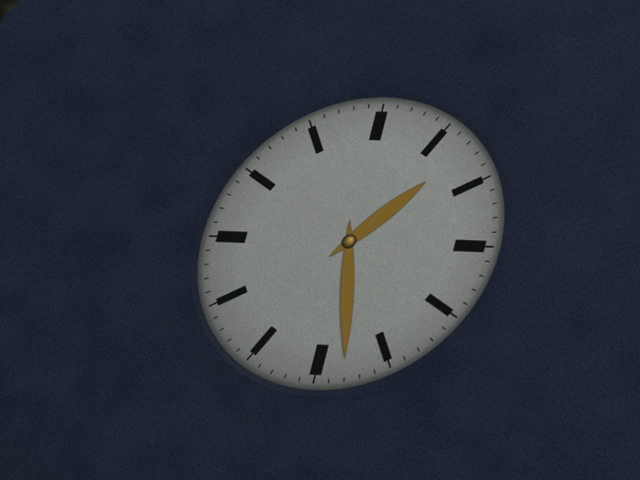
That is **1:28**
